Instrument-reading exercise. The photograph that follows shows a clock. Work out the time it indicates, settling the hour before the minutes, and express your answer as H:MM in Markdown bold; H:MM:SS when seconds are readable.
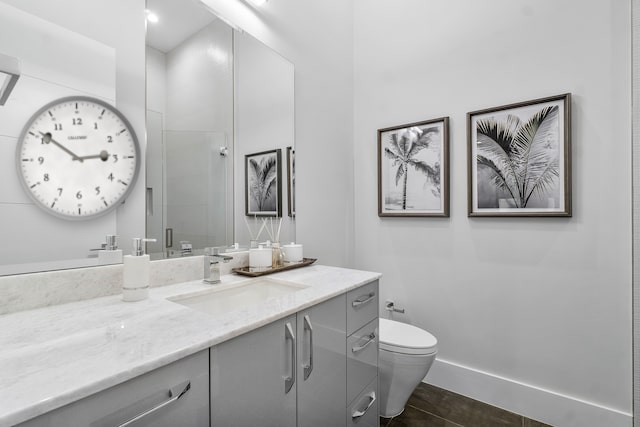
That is **2:51**
